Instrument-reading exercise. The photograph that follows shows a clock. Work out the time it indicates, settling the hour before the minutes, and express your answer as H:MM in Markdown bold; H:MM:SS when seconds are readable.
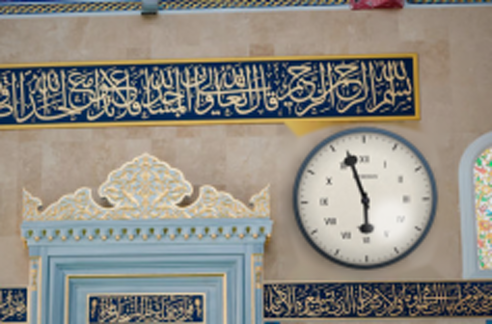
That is **5:57**
